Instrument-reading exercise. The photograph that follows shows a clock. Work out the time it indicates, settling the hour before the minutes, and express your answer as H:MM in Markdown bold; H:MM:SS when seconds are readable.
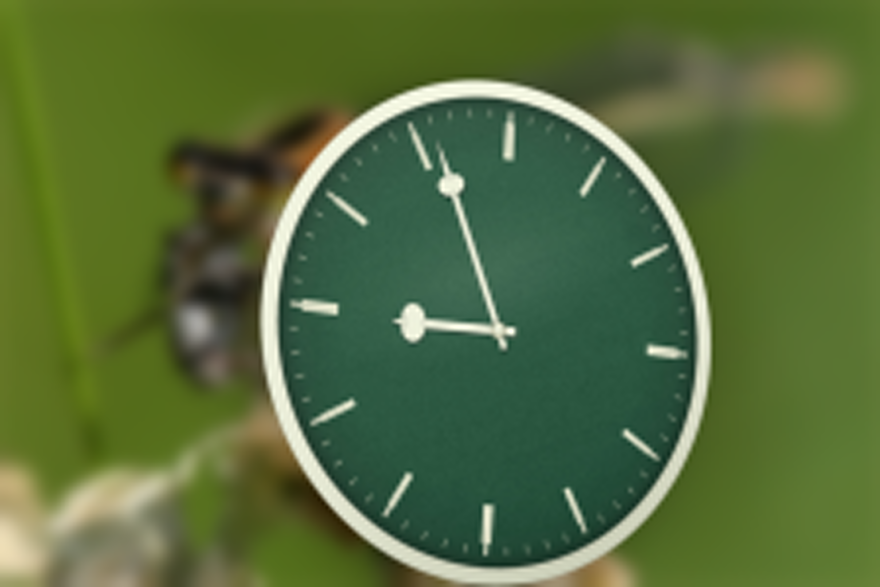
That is **8:56**
